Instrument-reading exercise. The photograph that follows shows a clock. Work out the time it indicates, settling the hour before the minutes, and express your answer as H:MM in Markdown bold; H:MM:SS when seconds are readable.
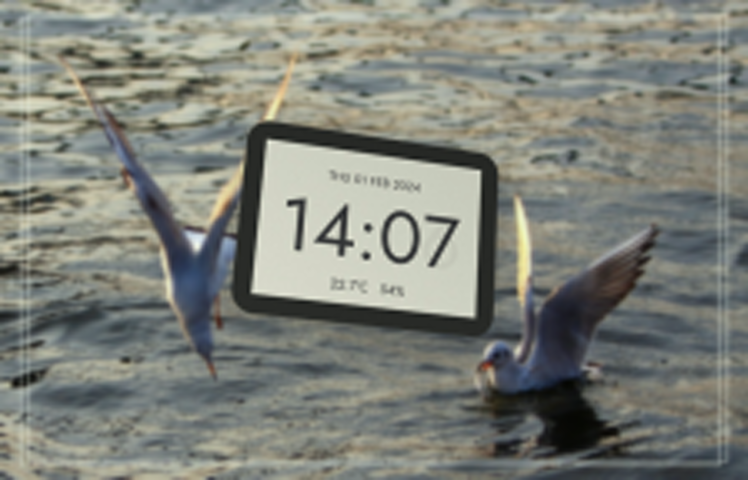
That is **14:07**
